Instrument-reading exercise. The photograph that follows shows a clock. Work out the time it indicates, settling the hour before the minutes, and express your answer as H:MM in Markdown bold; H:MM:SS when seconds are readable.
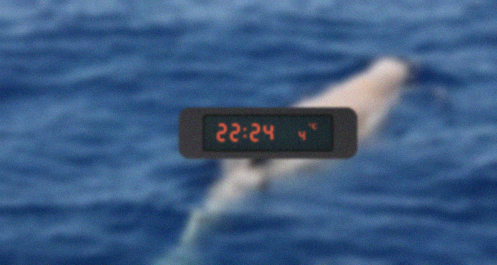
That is **22:24**
